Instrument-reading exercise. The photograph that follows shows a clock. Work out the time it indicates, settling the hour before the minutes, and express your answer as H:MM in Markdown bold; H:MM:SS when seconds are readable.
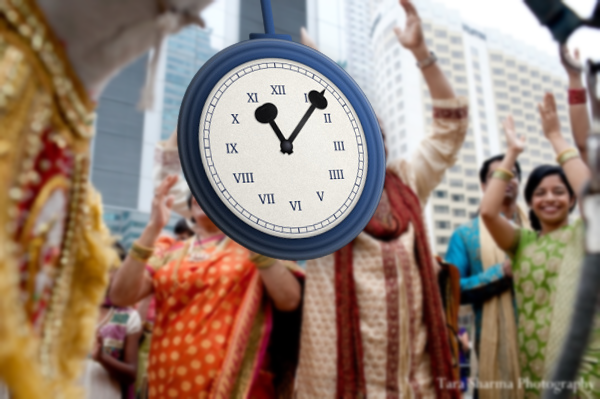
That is **11:07**
